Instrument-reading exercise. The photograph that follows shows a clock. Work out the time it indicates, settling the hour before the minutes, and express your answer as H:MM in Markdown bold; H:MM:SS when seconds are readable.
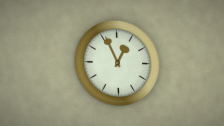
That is **12:56**
